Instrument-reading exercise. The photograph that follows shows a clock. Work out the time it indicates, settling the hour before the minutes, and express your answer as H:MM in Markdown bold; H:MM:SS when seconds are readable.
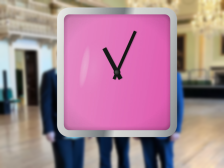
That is **11:04**
